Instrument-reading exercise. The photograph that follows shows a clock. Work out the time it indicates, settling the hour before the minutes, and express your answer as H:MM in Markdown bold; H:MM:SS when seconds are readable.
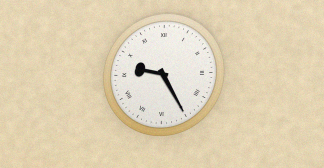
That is **9:25**
